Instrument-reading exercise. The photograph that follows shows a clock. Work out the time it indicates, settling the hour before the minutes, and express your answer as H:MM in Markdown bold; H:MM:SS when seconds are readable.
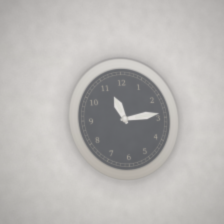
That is **11:14**
